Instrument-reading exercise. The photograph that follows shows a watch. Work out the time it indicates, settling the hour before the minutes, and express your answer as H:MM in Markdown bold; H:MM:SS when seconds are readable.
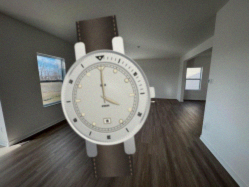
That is **4:00**
